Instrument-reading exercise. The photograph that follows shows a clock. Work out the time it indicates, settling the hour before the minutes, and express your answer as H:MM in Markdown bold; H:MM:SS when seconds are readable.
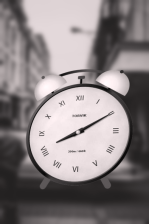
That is **8:10**
